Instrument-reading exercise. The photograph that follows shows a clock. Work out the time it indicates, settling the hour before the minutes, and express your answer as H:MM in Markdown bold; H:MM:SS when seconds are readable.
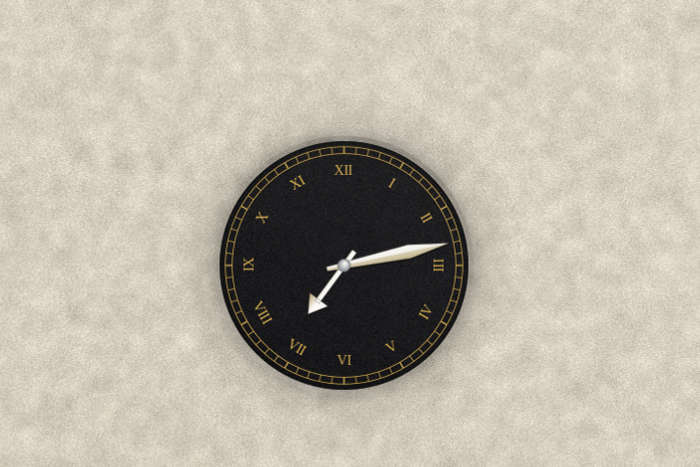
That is **7:13**
